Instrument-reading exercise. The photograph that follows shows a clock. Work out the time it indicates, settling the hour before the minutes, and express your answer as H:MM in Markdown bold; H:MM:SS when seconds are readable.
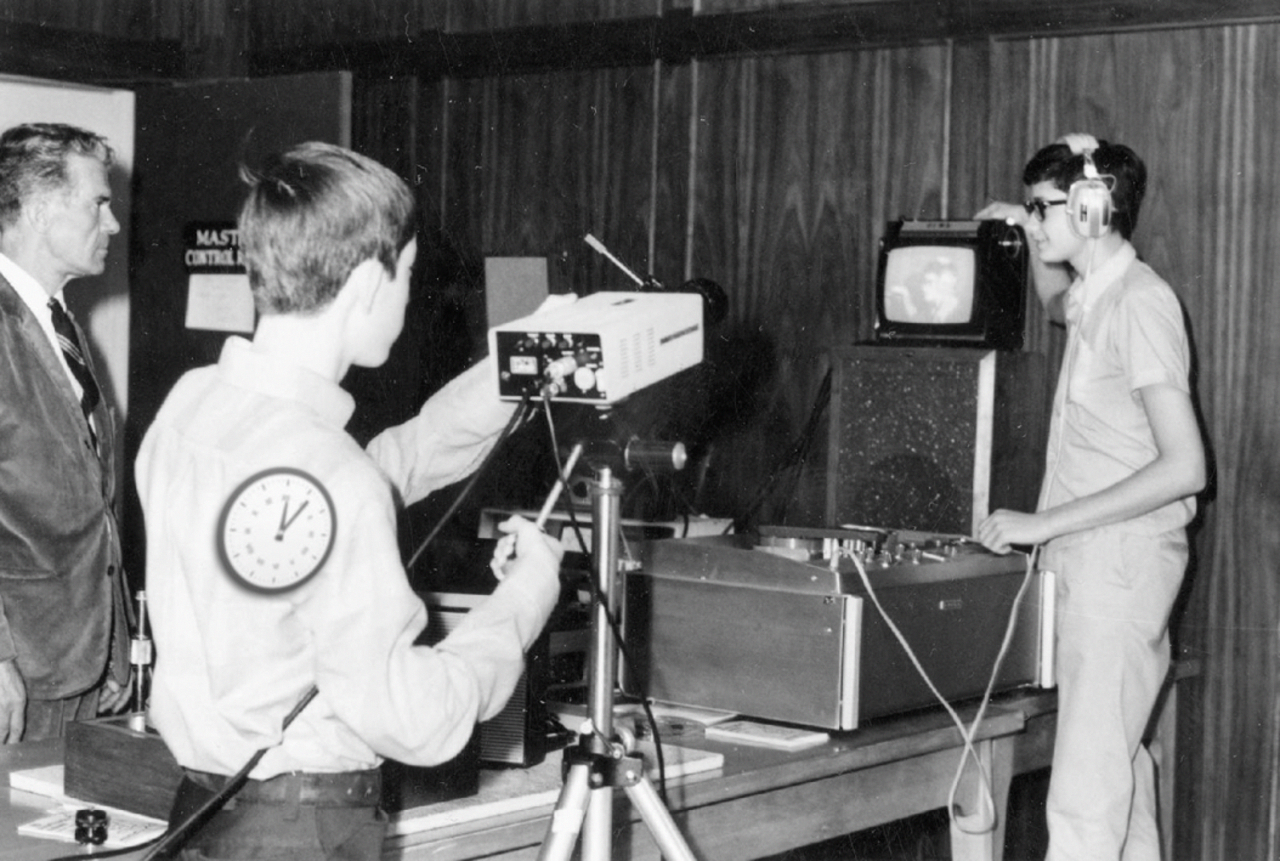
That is **12:06**
